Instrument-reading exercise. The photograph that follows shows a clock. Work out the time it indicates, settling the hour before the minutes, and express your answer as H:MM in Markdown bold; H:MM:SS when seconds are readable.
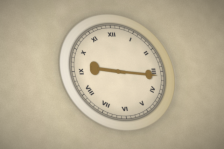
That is **9:16**
